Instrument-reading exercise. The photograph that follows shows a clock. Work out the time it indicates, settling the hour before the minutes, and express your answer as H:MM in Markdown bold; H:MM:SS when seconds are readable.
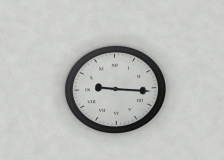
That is **9:16**
